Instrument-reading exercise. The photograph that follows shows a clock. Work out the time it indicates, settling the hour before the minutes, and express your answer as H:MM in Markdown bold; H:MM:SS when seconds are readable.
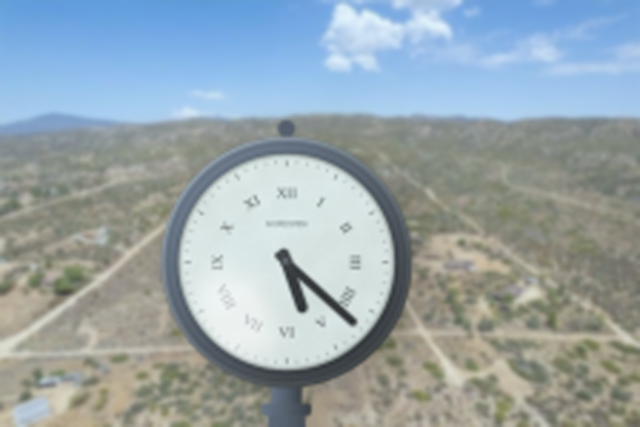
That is **5:22**
